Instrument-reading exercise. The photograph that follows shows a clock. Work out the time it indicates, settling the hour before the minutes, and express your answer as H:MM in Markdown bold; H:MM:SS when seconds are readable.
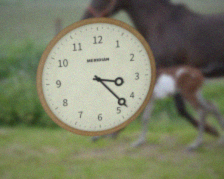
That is **3:23**
